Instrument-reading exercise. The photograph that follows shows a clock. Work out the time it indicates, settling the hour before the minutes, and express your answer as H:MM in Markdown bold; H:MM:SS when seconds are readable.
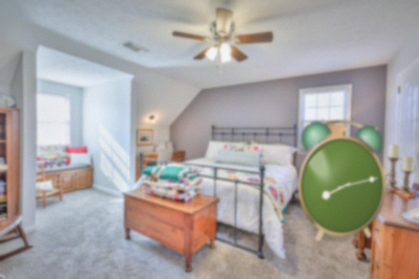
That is **8:13**
